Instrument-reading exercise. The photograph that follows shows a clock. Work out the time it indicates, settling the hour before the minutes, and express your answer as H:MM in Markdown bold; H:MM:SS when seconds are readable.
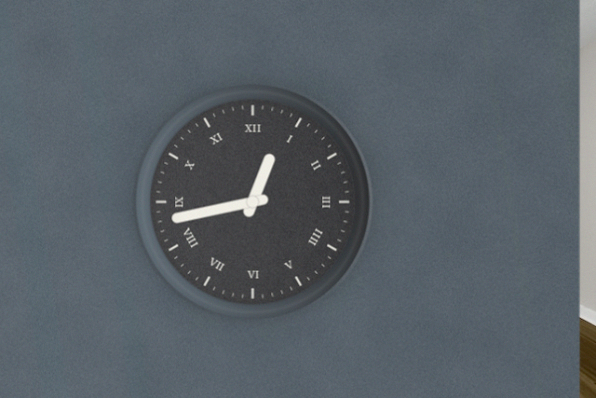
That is **12:43**
